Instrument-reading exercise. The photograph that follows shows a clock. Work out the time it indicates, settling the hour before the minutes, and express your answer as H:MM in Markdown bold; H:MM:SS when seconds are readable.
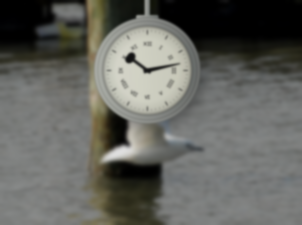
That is **10:13**
